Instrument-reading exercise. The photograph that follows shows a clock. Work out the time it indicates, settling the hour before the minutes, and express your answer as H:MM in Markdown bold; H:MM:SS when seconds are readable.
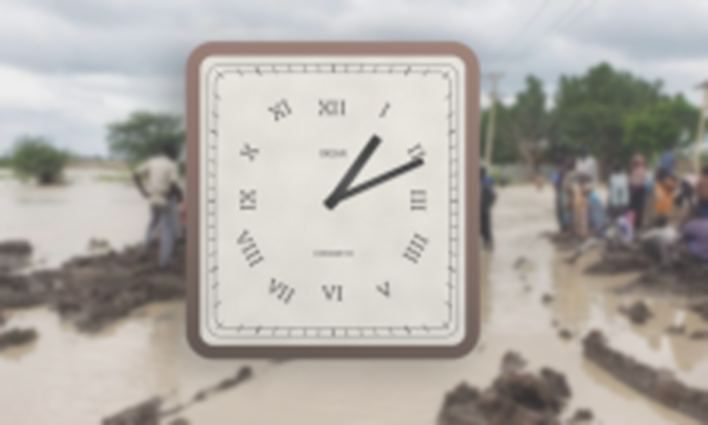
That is **1:11**
